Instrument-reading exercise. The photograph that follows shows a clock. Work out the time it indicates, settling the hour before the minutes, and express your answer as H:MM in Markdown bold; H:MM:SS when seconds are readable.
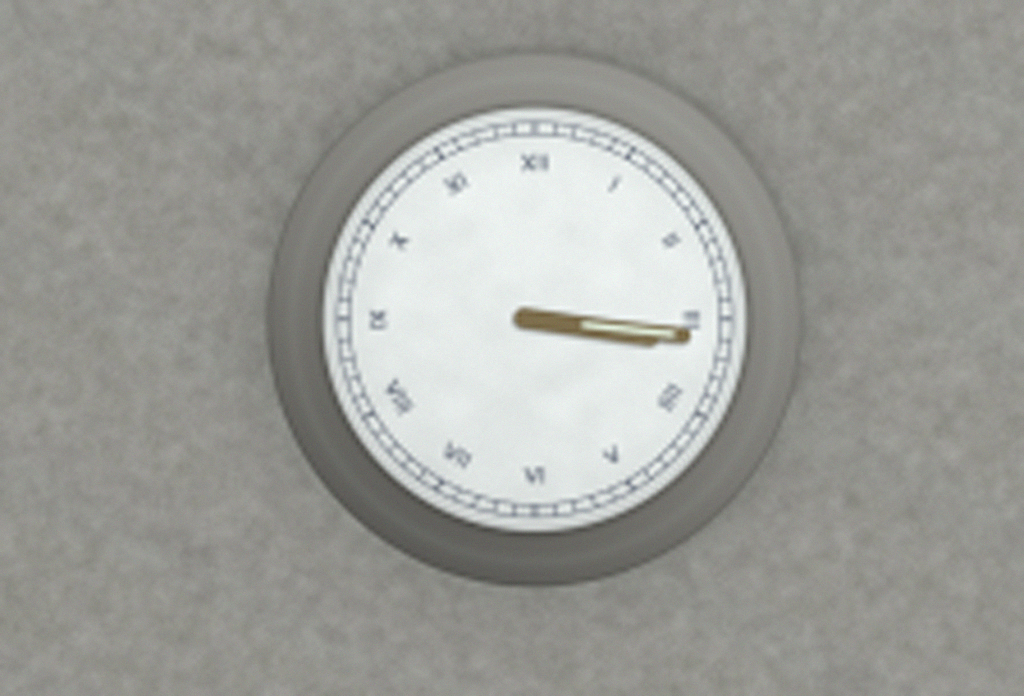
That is **3:16**
